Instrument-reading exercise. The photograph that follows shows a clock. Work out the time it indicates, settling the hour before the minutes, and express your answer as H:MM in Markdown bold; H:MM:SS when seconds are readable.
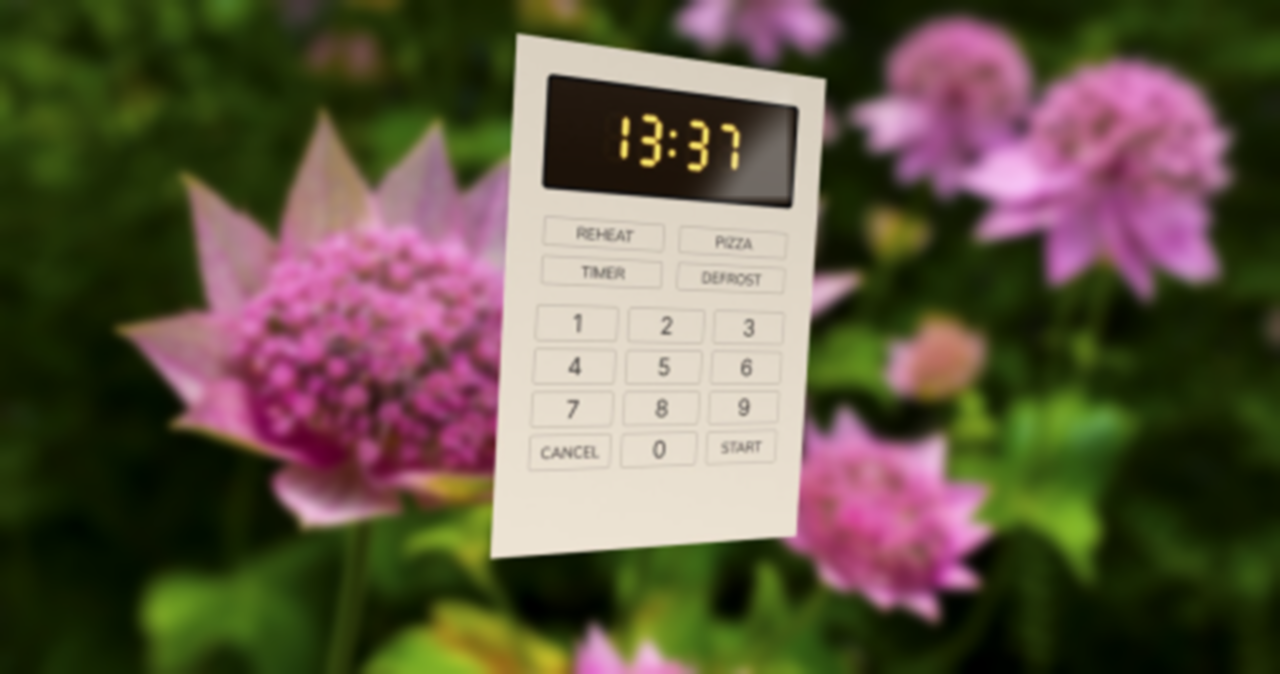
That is **13:37**
